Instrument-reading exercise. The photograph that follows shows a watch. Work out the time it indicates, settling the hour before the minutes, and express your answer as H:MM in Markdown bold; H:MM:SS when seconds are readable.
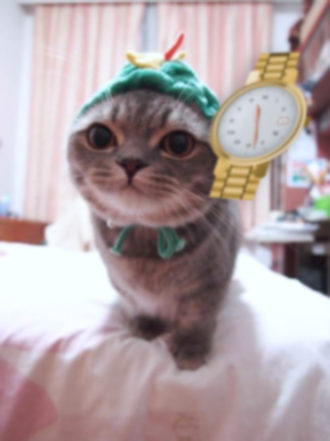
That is **11:28**
